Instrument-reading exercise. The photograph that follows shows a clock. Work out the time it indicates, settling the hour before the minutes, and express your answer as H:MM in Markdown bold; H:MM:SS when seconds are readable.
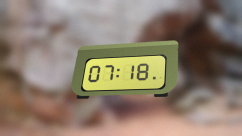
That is **7:18**
